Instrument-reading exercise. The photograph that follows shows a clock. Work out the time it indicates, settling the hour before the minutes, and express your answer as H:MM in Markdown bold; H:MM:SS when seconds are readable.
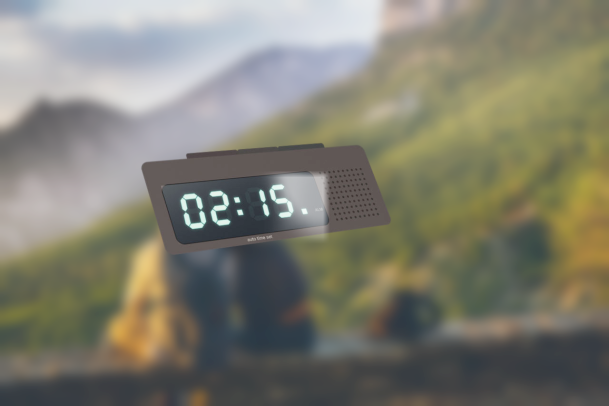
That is **2:15**
